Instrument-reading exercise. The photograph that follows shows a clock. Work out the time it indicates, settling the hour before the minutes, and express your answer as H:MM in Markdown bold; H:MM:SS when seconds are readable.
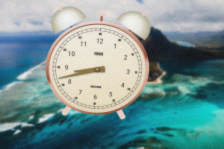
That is **8:42**
